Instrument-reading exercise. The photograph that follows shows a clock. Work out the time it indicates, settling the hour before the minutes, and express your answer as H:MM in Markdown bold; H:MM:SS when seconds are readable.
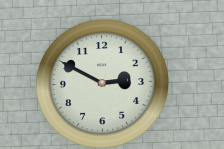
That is **2:50**
